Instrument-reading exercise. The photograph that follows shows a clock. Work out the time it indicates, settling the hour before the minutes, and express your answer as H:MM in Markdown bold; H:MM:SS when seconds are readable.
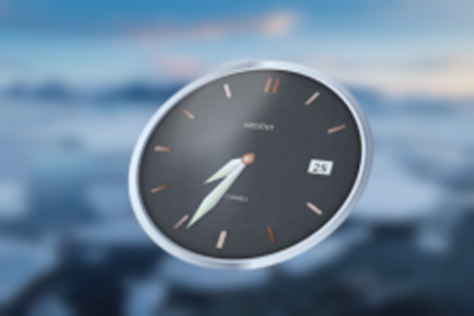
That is **7:34**
